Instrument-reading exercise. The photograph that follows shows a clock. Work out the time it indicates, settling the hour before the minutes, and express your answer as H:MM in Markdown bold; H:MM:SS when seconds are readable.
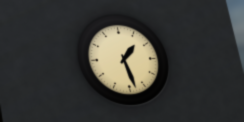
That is **1:28**
